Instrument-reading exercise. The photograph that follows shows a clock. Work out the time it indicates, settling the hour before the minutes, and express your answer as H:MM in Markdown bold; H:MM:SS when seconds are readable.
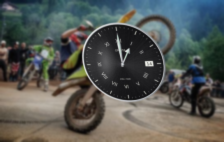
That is **1:00**
